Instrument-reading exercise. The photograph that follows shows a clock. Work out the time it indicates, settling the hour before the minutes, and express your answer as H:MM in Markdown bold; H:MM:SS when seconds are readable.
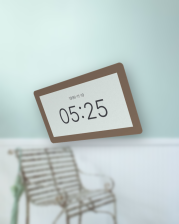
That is **5:25**
